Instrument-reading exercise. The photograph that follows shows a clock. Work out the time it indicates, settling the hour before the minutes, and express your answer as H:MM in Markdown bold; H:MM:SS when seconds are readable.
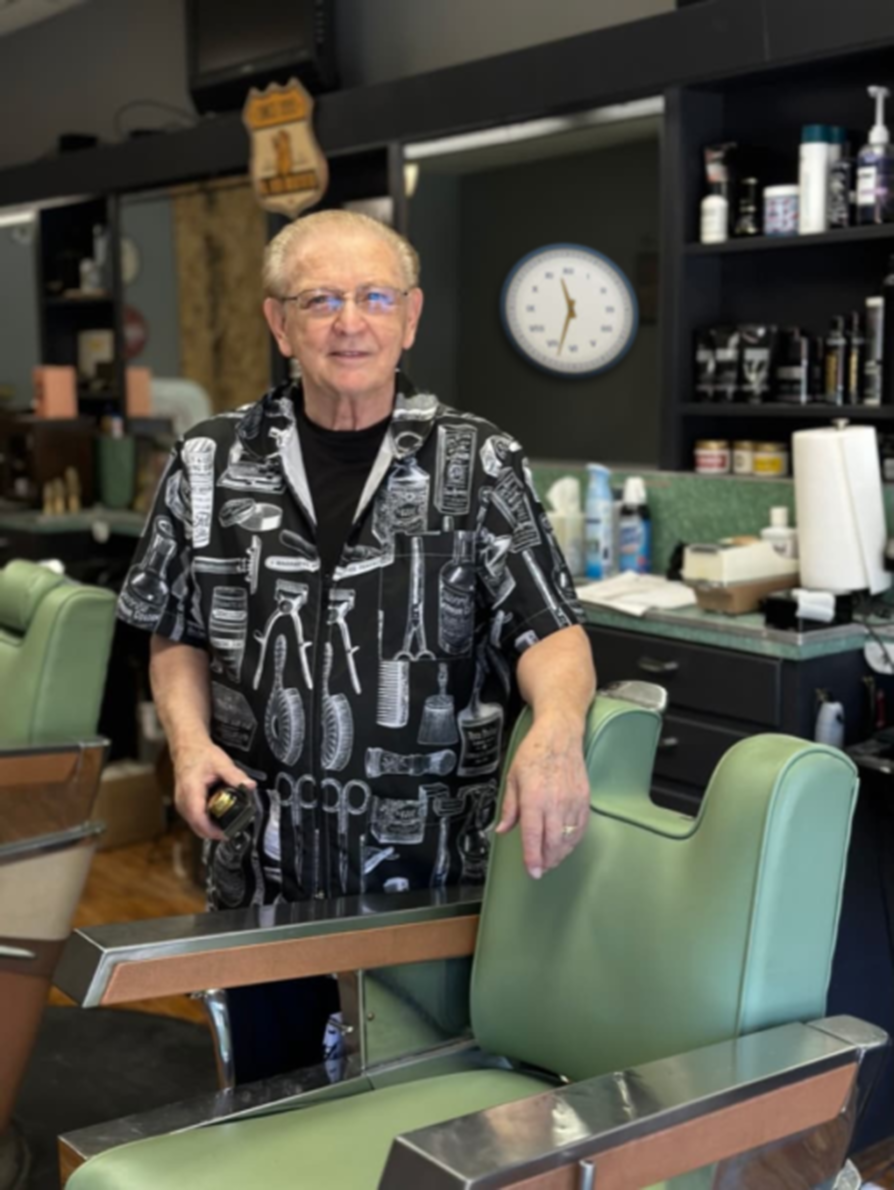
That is **11:33**
